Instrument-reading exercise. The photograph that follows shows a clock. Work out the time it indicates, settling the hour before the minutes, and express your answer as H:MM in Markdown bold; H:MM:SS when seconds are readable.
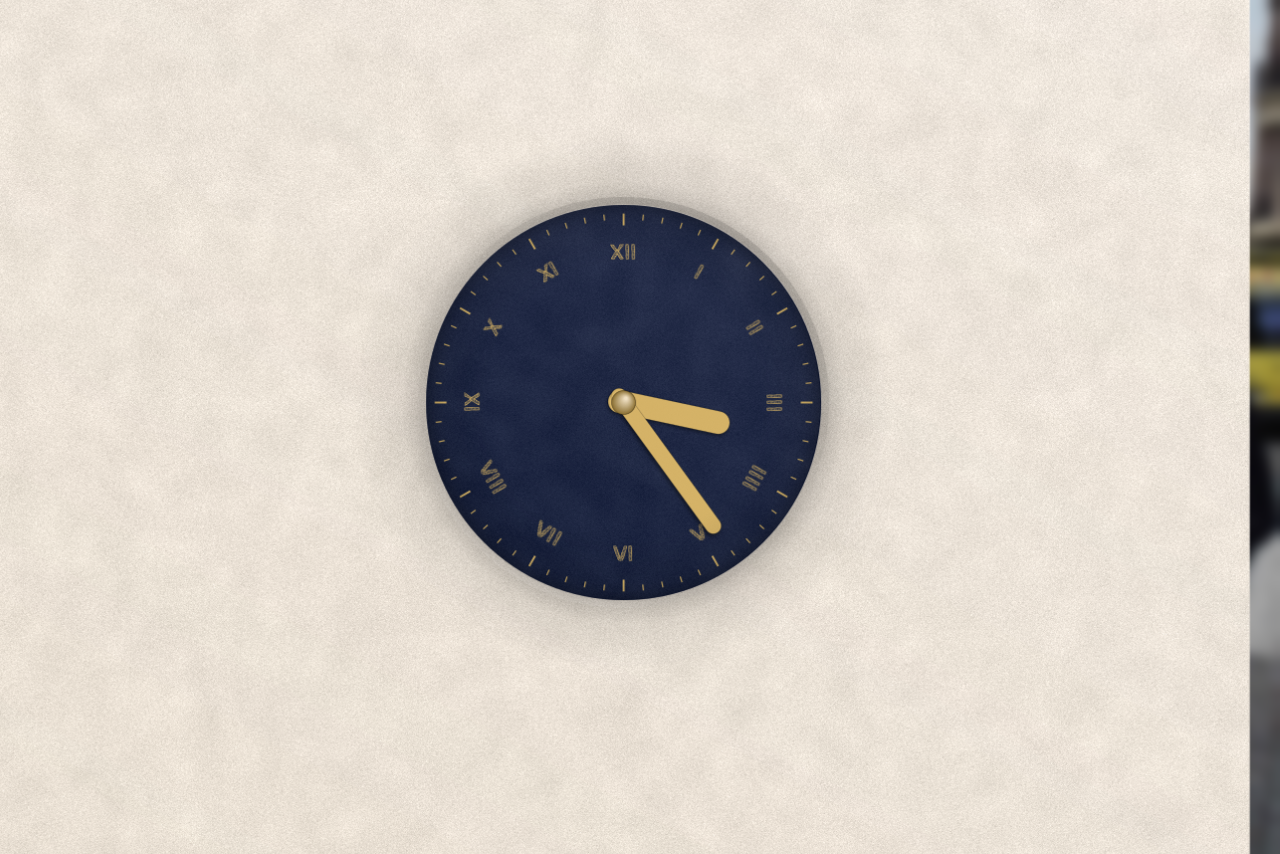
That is **3:24**
